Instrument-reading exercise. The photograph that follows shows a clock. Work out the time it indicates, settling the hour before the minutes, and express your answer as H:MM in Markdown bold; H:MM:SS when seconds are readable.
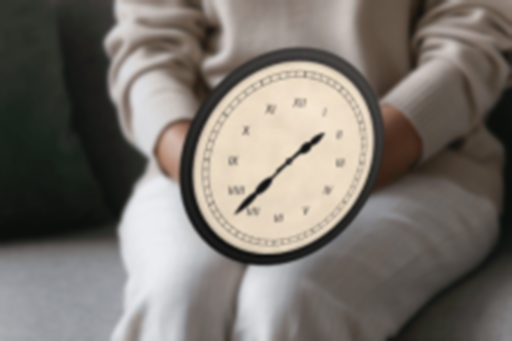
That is **1:37**
